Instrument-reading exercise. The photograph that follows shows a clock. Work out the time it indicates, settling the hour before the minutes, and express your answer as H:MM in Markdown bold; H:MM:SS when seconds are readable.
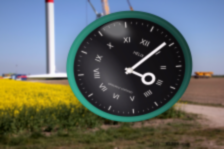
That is **3:04**
